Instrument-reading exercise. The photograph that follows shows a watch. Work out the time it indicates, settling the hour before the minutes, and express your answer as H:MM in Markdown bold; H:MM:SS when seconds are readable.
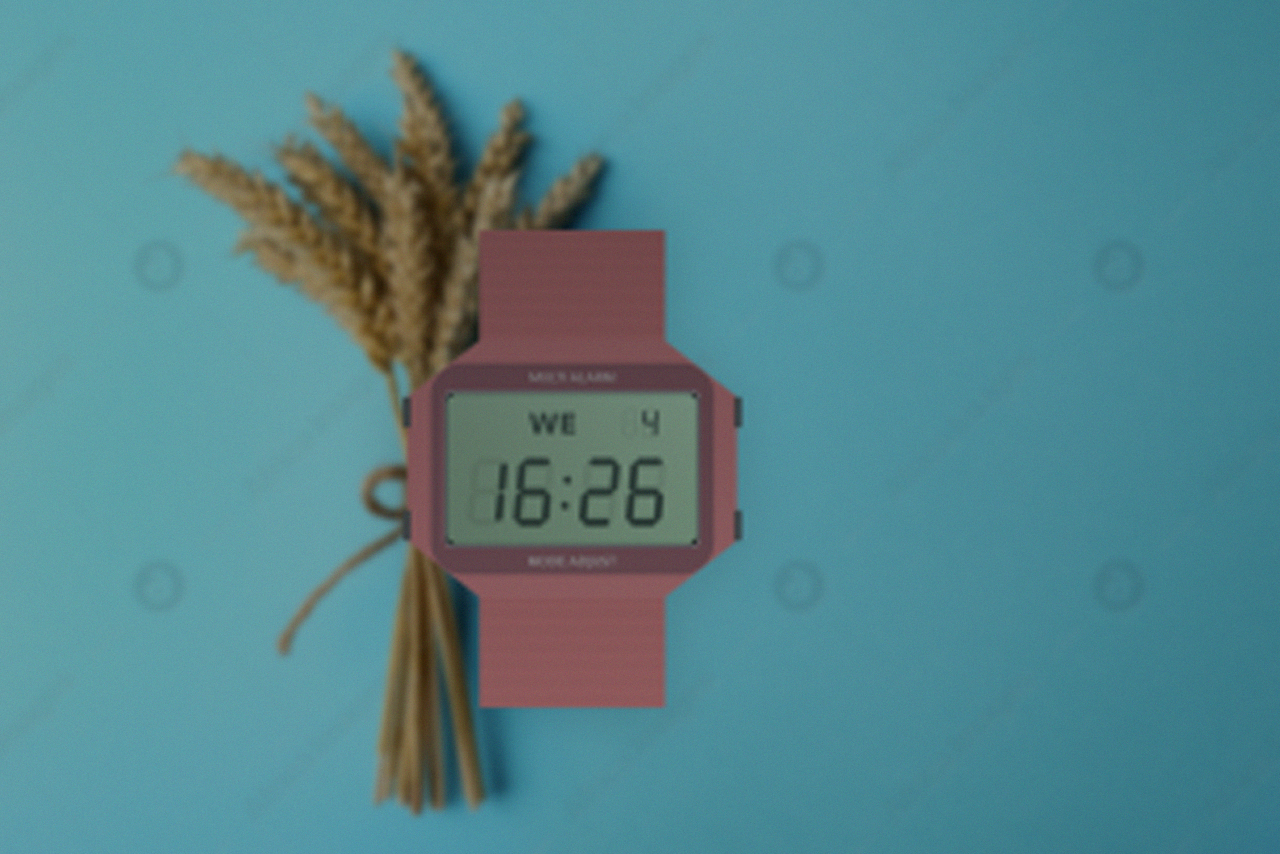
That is **16:26**
